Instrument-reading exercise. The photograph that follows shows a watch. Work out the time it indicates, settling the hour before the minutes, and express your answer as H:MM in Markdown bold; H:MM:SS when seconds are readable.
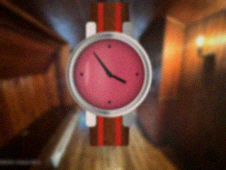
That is **3:54**
